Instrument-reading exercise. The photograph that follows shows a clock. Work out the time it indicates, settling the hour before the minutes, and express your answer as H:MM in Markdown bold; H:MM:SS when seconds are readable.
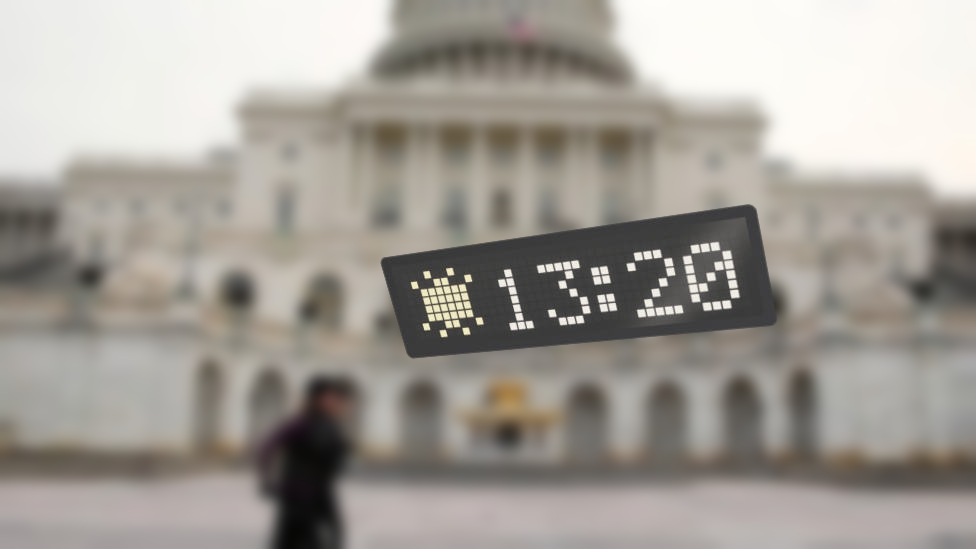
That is **13:20**
